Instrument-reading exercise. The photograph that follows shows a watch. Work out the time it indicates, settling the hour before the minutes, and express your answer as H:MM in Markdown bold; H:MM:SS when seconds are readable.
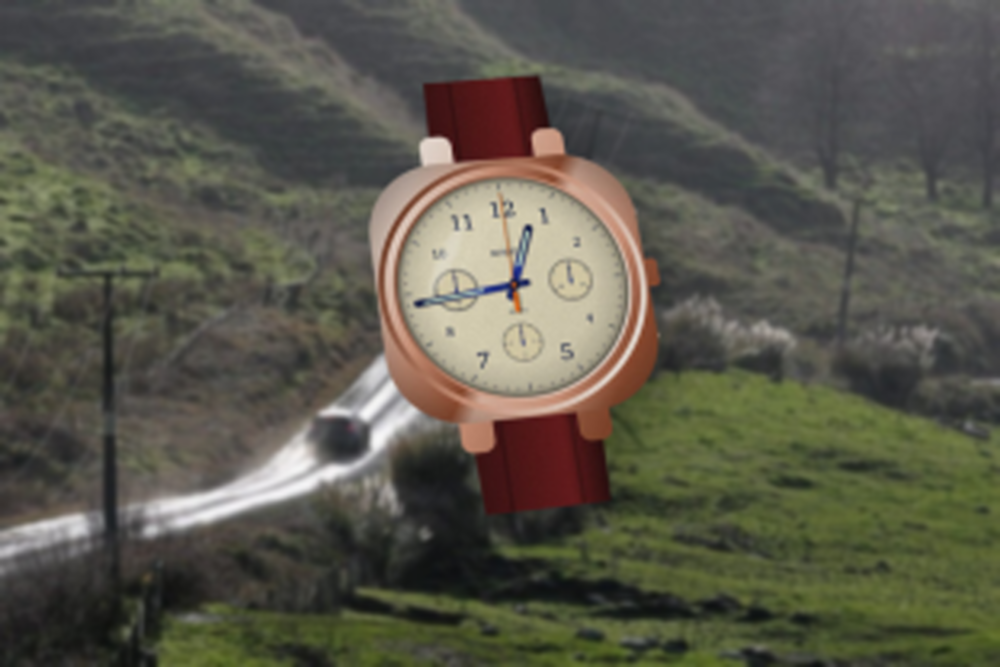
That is **12:44**
